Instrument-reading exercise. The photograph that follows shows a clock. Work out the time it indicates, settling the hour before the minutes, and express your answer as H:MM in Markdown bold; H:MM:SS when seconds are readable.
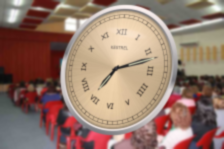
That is **7:12**
